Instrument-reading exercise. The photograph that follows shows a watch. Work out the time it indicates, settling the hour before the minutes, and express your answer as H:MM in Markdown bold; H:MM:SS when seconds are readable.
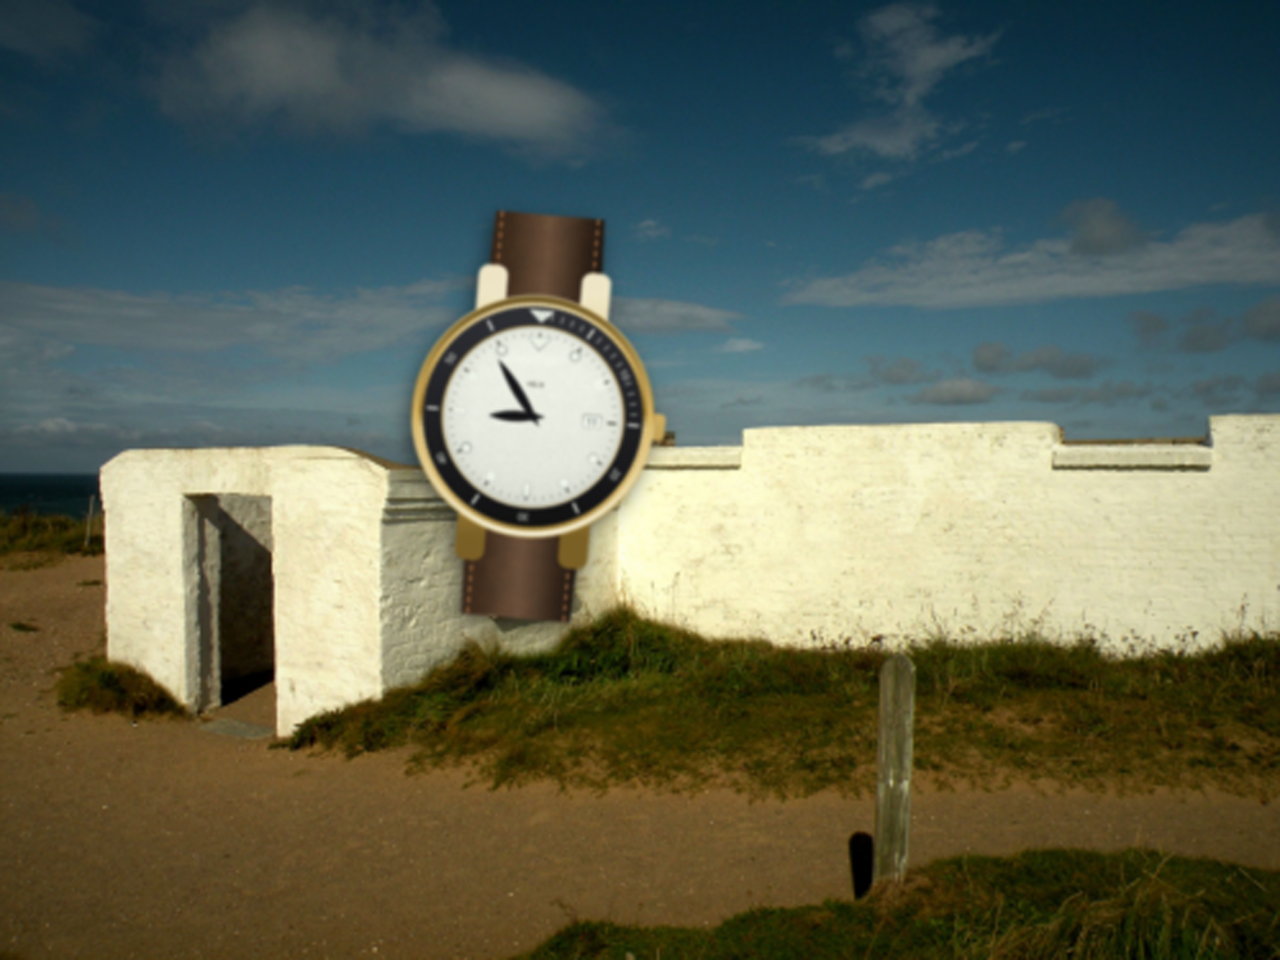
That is **8:54**
